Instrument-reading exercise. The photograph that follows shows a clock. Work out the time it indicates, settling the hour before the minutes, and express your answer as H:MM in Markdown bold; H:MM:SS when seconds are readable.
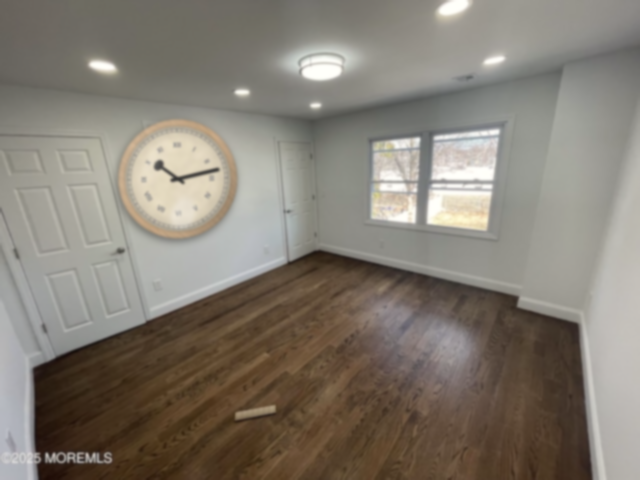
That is **10:13**
